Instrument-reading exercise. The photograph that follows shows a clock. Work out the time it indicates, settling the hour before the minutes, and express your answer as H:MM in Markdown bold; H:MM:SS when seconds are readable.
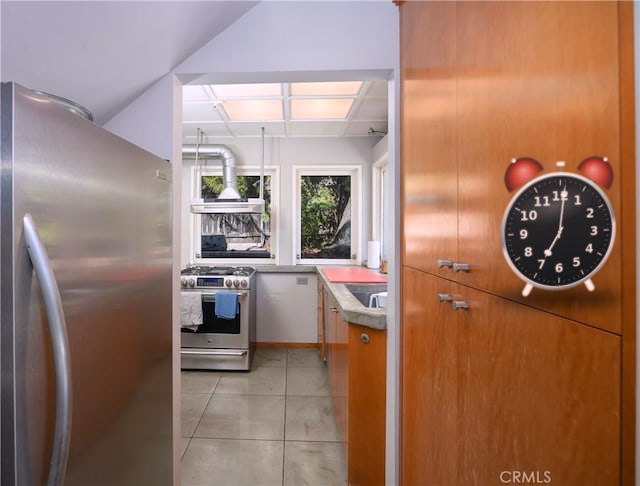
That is **7:01**
